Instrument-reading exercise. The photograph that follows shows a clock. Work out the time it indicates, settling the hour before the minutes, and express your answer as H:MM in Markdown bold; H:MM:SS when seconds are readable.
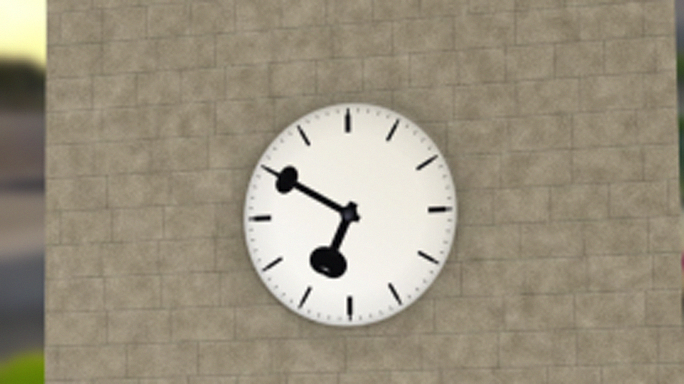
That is **6:50**
